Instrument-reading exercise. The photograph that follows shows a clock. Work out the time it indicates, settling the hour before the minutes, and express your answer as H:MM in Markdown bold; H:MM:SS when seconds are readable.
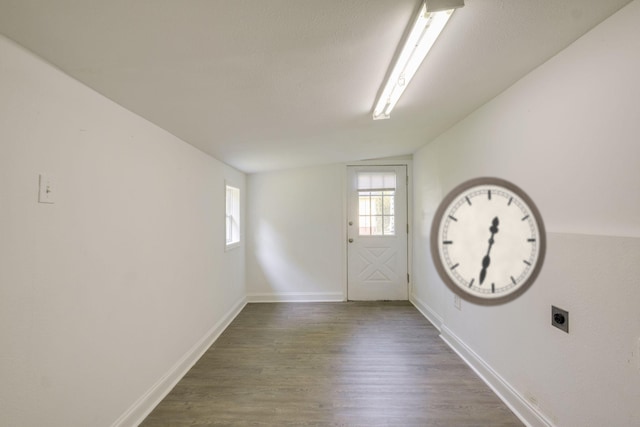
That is **12:33**
